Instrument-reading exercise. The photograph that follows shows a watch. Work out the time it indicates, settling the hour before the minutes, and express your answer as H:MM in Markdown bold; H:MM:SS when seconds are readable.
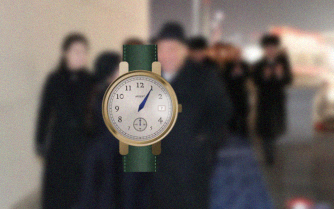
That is **1:05**
